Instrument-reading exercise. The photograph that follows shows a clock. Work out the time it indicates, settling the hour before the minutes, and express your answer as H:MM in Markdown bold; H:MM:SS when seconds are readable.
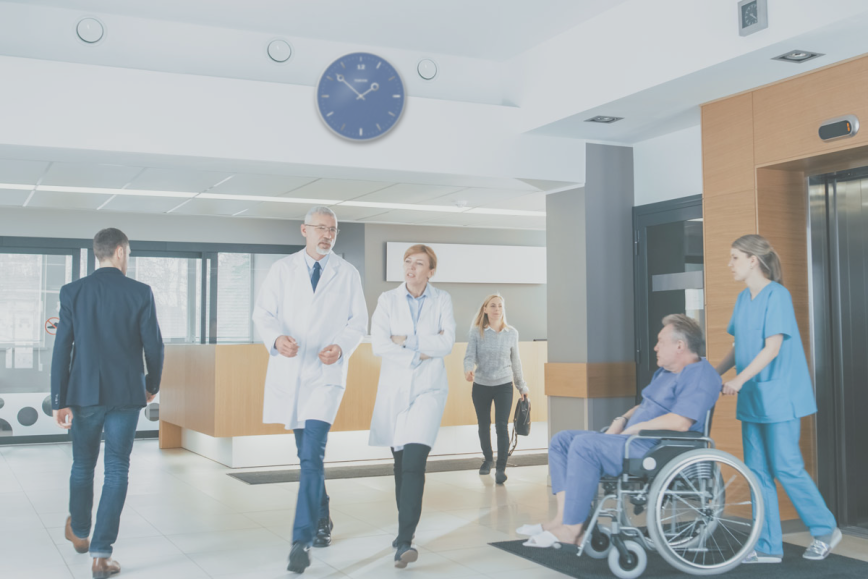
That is **1:52**
